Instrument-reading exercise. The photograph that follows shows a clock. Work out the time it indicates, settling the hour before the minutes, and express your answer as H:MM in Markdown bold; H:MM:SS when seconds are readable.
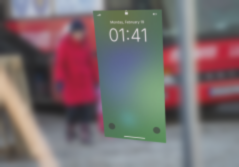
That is **1:41**
